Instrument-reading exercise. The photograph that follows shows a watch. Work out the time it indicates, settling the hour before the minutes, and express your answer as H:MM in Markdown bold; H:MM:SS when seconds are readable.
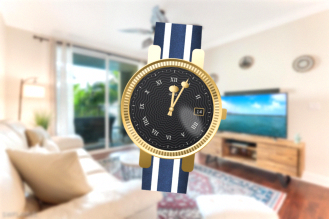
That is **12:04**
